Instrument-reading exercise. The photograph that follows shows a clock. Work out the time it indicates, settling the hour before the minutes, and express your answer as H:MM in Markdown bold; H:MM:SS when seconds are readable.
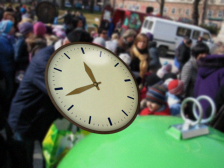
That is **11:43**
